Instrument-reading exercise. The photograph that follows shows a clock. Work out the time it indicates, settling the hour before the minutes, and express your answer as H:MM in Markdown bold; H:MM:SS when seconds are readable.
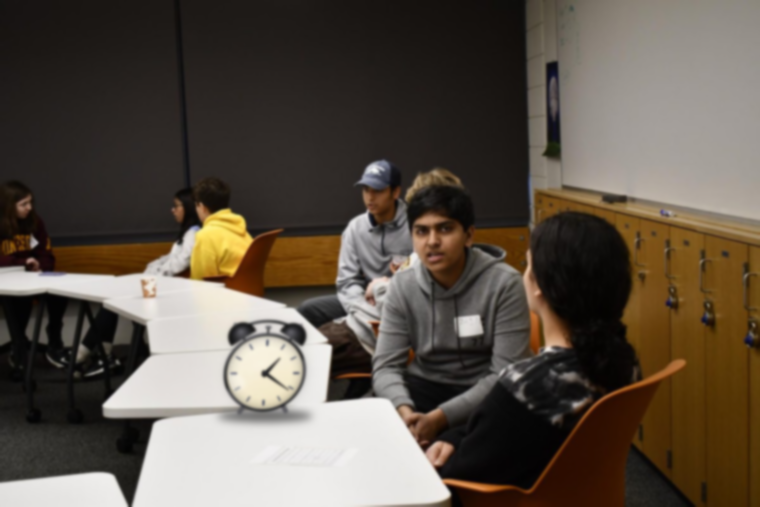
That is **1:21**
